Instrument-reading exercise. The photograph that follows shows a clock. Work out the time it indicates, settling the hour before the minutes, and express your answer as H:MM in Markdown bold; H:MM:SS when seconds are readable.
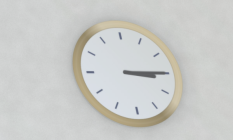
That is **3:15**
